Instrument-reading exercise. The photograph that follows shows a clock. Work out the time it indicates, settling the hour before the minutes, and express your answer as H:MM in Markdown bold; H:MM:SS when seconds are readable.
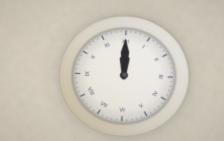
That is **12:00**
